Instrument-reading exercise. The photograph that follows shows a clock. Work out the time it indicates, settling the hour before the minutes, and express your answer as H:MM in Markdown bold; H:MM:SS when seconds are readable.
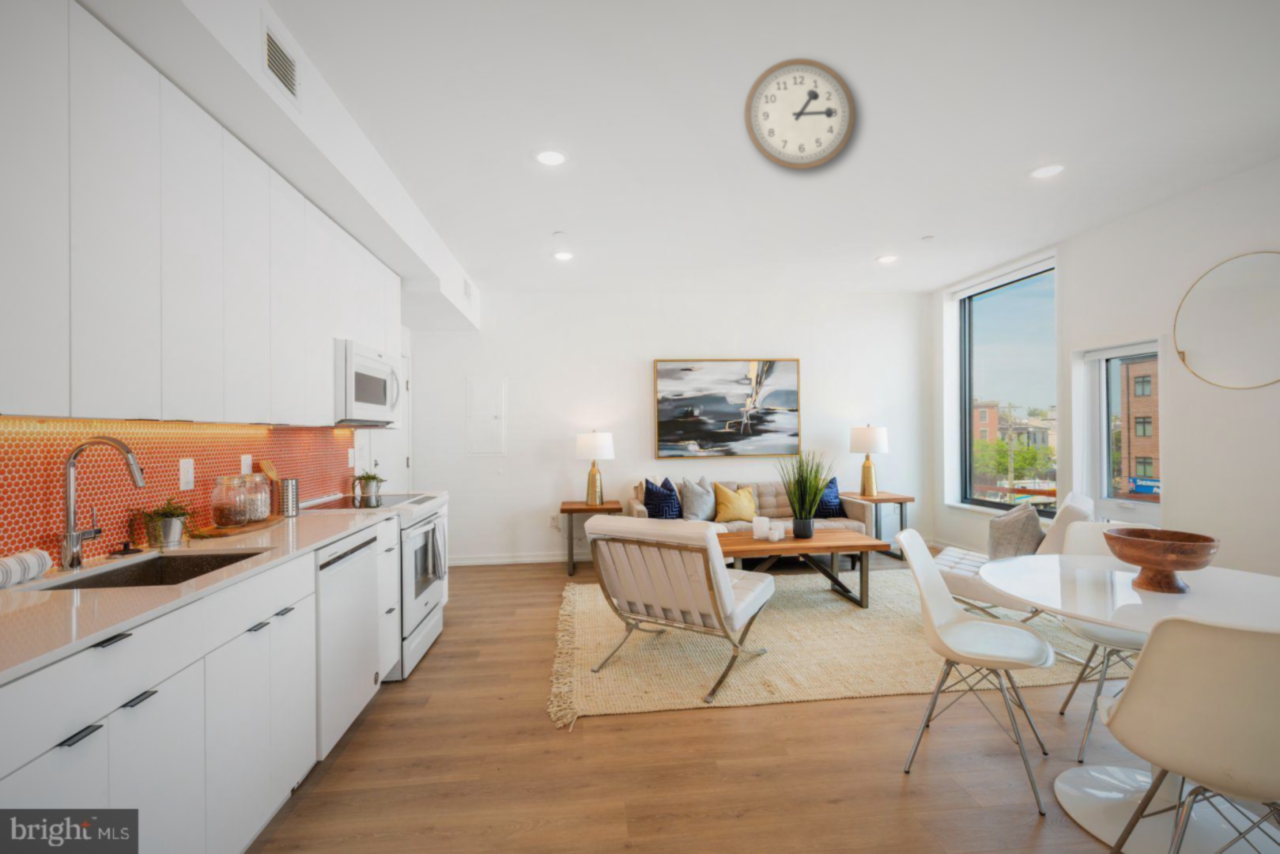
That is **1:15**
